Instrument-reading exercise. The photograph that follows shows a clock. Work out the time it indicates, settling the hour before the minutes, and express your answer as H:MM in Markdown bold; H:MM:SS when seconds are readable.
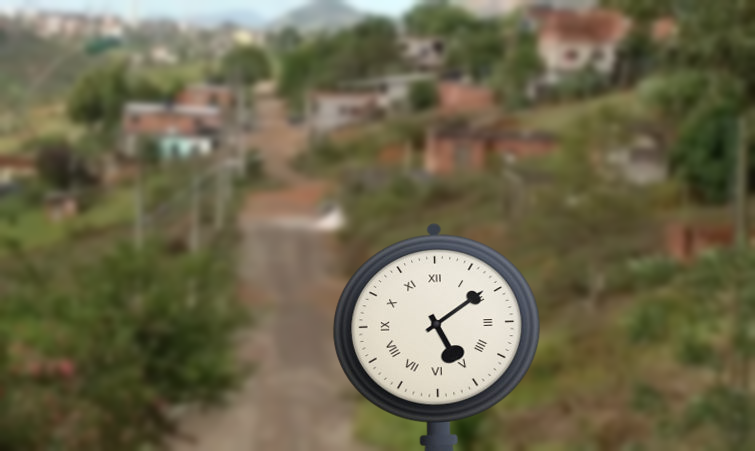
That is **5:09**
